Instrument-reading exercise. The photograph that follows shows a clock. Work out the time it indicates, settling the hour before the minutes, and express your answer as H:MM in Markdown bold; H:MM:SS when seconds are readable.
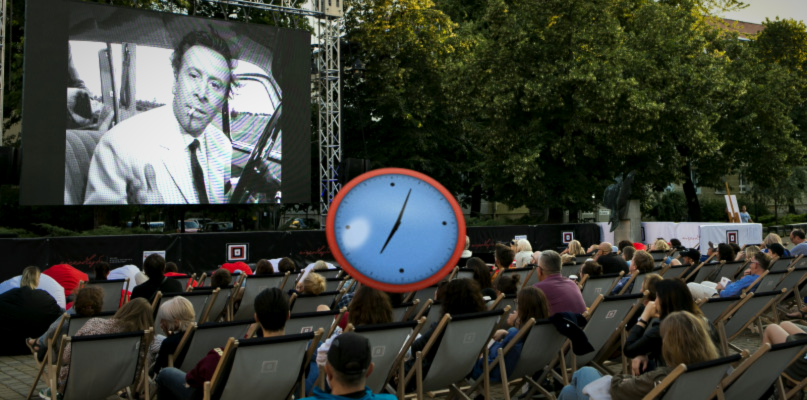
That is **7:04**
